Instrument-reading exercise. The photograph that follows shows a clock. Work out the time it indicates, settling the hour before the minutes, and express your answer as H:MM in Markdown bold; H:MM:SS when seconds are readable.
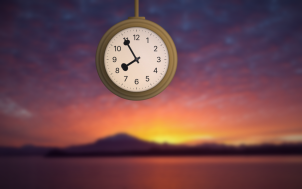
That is **7:55**
